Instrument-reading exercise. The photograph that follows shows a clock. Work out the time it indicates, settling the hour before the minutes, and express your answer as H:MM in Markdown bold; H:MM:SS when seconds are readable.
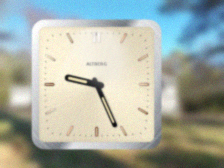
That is **9:26**
